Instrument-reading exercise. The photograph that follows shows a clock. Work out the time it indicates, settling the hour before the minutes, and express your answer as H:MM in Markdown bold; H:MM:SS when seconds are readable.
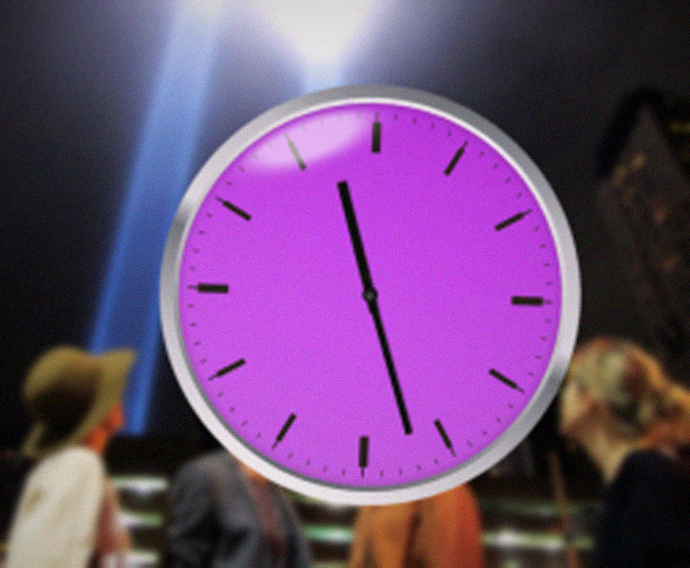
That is **11:27**
